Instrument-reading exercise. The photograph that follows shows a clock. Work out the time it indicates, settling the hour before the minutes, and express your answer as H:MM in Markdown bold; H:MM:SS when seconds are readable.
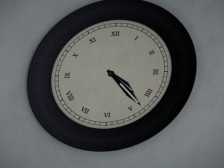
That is **4:23**
